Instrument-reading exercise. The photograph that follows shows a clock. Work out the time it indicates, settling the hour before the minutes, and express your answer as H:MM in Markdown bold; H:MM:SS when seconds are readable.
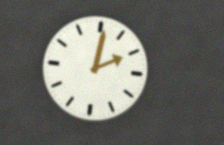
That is **2:01**
